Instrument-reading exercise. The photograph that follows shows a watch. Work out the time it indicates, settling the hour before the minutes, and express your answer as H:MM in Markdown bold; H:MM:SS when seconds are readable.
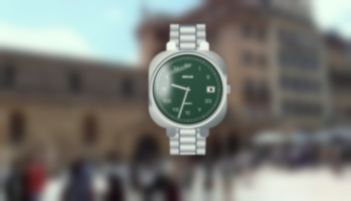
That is **9:33**
